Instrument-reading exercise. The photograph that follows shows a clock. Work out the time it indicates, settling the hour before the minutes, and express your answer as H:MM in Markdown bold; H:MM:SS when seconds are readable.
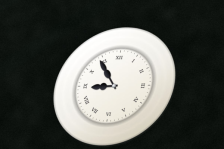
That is **8:54**
